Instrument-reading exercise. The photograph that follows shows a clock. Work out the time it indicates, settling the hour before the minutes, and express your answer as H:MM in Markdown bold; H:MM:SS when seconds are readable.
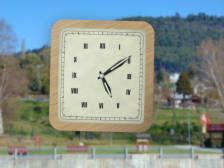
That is **5:09**
